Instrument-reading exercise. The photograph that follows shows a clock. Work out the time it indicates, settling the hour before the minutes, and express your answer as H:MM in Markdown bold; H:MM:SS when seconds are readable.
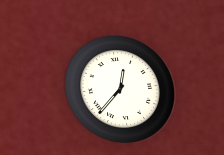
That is **12:38**
